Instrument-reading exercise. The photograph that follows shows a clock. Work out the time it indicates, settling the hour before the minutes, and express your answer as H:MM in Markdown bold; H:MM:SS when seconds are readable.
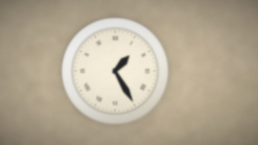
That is **1:25**
